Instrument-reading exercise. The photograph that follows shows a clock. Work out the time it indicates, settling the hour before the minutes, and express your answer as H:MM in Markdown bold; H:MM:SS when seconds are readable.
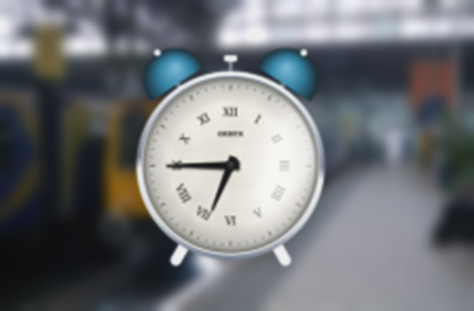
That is **6:45**
